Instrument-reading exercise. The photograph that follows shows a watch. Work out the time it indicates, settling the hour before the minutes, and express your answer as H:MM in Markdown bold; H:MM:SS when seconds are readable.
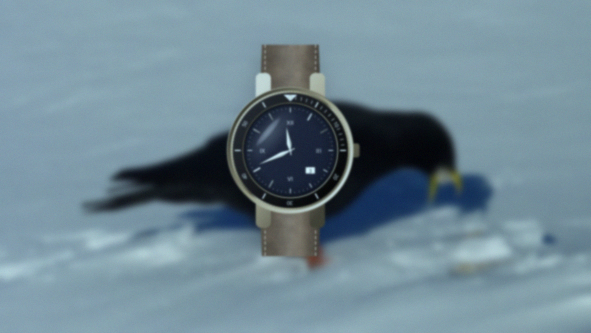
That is **11:41**
